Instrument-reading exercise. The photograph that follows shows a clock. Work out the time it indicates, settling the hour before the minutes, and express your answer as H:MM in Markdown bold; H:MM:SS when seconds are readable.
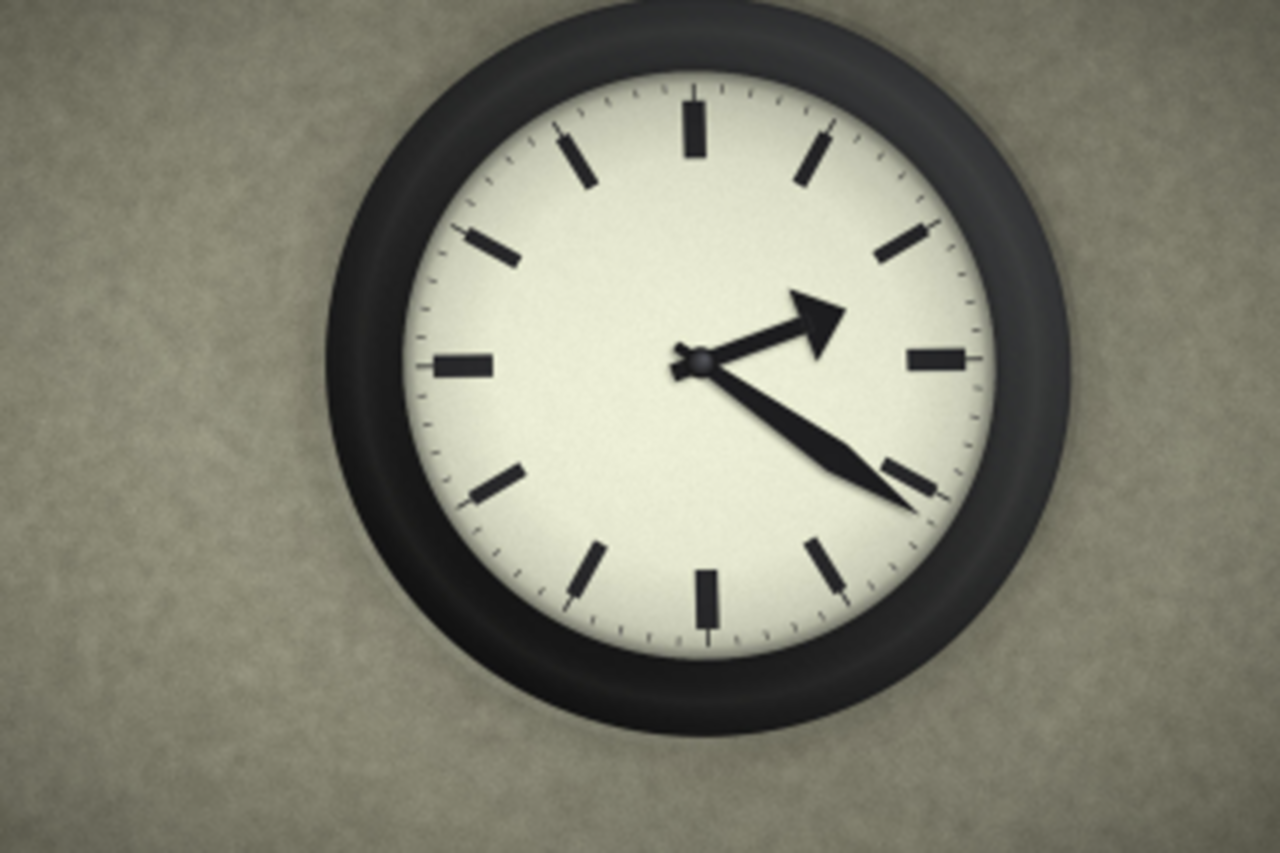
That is **2:21**
